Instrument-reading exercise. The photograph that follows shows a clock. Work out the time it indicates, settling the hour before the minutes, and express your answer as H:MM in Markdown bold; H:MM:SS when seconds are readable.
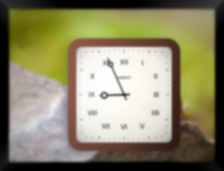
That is **8:56**
